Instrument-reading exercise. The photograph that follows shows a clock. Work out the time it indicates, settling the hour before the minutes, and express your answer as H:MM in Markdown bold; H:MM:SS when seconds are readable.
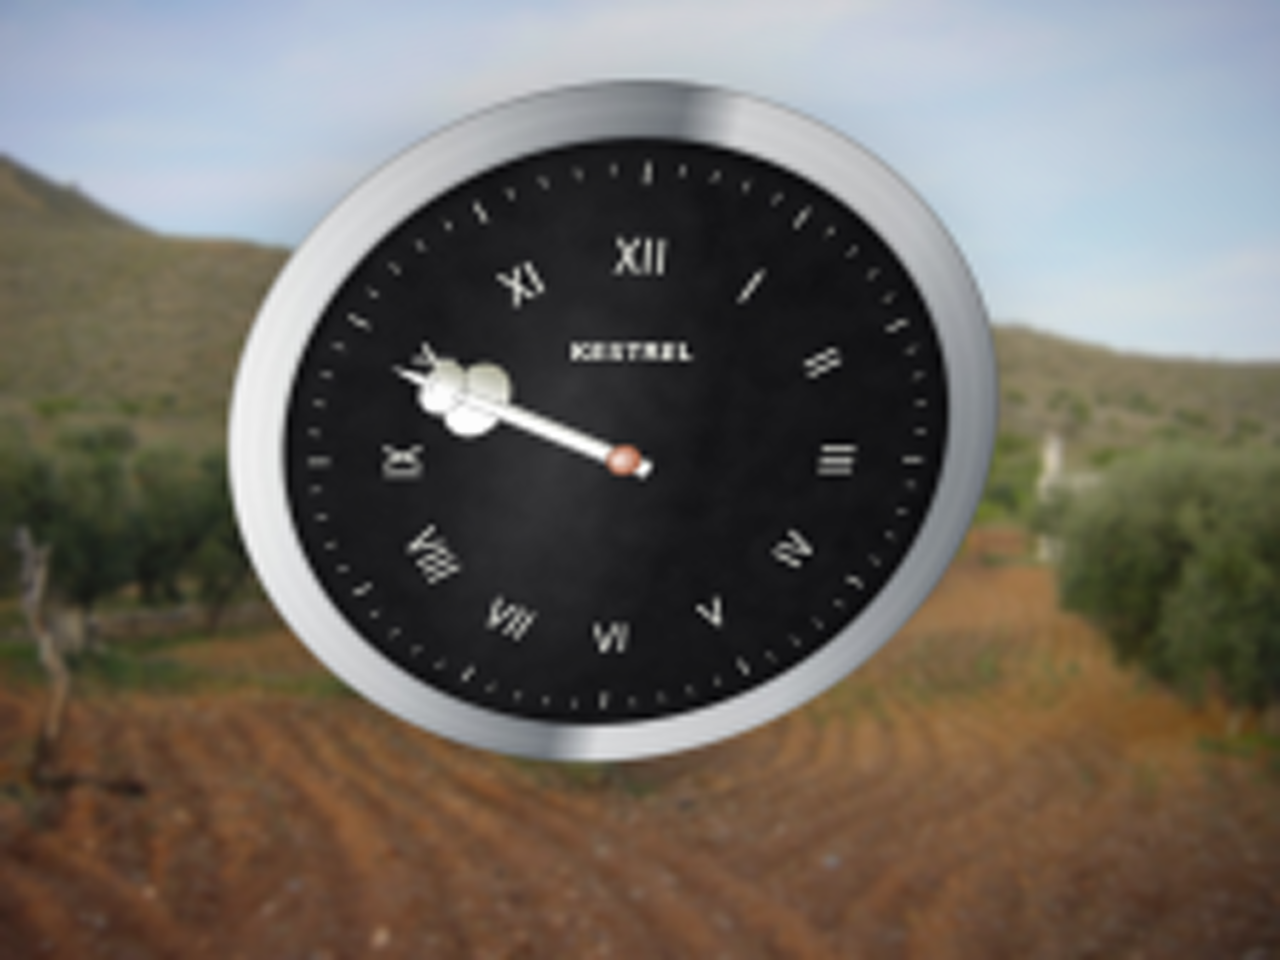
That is **9:49**
